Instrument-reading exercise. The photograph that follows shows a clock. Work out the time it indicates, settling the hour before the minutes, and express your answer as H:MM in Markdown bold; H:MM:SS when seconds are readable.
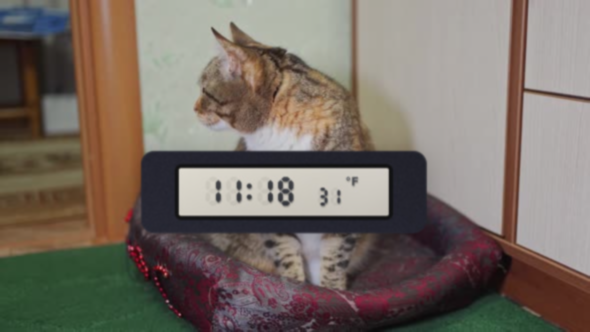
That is **11:18**
